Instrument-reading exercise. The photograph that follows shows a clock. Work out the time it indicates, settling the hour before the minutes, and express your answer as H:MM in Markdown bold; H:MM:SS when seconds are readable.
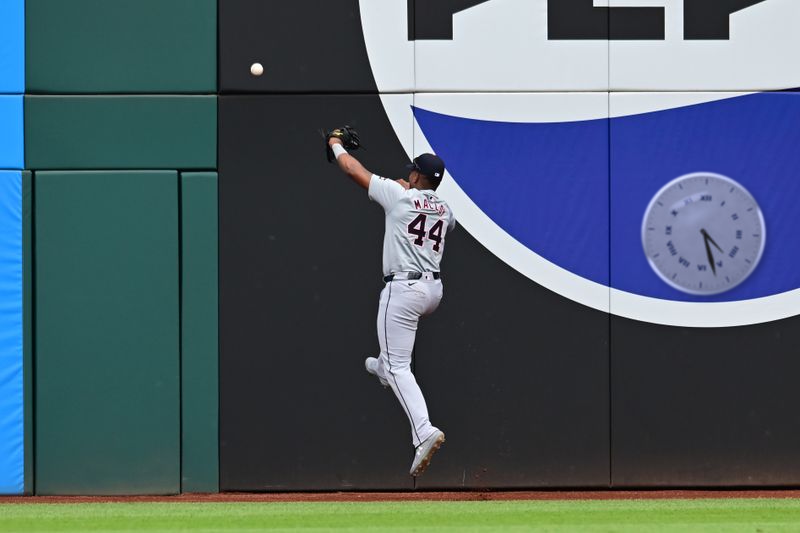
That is **4:27**
